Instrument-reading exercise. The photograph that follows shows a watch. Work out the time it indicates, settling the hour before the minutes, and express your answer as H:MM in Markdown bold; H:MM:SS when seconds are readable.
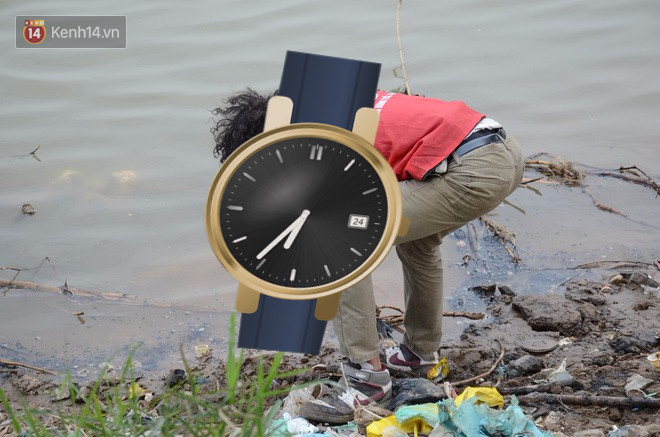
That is **6:36**
